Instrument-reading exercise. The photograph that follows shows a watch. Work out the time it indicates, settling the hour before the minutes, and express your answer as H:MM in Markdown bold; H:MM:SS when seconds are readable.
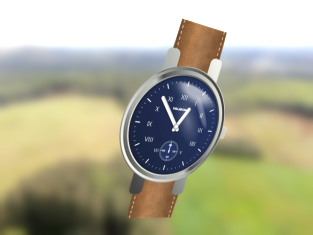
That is **12:53**
